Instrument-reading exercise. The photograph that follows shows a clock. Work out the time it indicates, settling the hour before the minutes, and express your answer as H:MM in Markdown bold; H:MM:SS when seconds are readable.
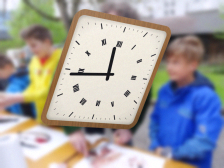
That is **11:44**
